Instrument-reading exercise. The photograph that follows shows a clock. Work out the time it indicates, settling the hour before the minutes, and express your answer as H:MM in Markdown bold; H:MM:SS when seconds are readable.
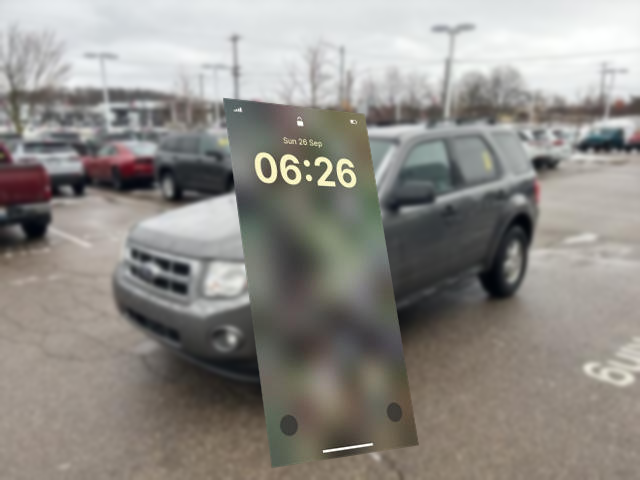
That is **6:26**
